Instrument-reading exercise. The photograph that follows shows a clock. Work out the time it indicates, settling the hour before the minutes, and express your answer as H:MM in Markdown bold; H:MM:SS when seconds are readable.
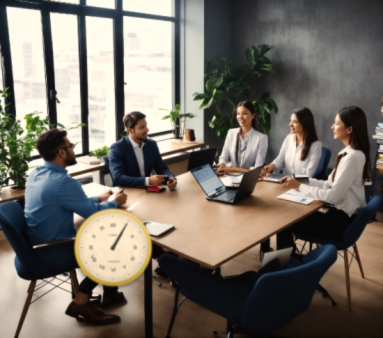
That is **1:05**
